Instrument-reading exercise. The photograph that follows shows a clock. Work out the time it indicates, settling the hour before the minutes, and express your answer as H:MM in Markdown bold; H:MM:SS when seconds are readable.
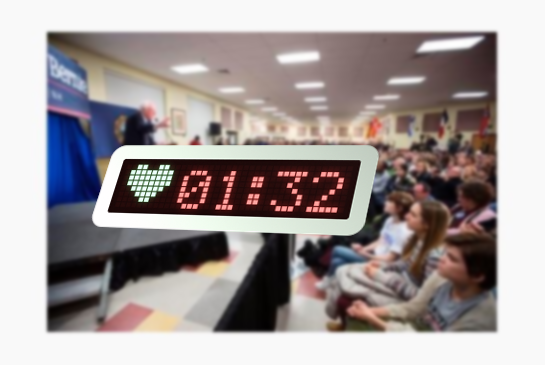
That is **1:32**
